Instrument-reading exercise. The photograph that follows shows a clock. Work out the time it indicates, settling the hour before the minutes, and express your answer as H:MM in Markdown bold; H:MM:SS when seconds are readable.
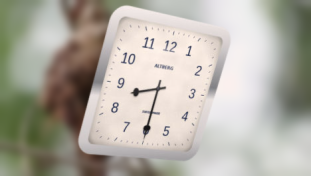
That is **8:30**
